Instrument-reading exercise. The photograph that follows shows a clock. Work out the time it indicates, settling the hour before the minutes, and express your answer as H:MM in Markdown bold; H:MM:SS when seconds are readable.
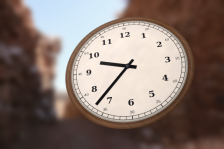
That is **9:37**
